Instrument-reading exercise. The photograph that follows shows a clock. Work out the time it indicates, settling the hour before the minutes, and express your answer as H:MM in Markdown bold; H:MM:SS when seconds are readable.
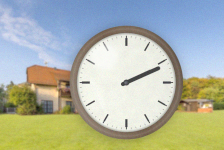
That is **2:11**
